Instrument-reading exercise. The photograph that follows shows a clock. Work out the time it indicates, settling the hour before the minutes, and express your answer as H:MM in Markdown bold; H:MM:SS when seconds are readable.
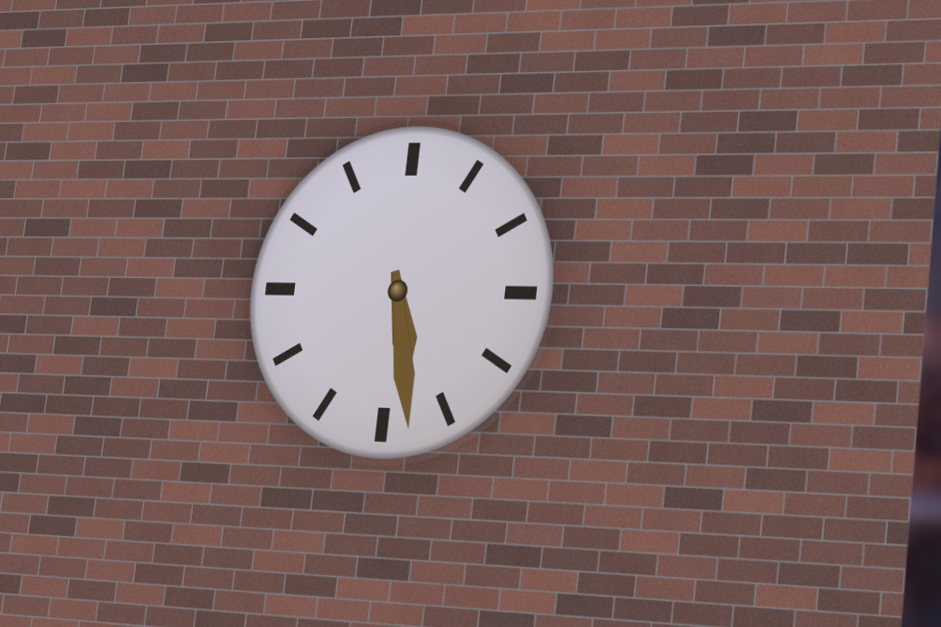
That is **5:28**
